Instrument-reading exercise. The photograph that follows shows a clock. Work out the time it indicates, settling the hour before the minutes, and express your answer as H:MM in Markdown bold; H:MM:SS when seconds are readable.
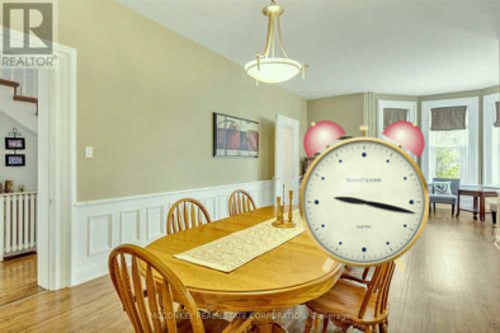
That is **9:17**
